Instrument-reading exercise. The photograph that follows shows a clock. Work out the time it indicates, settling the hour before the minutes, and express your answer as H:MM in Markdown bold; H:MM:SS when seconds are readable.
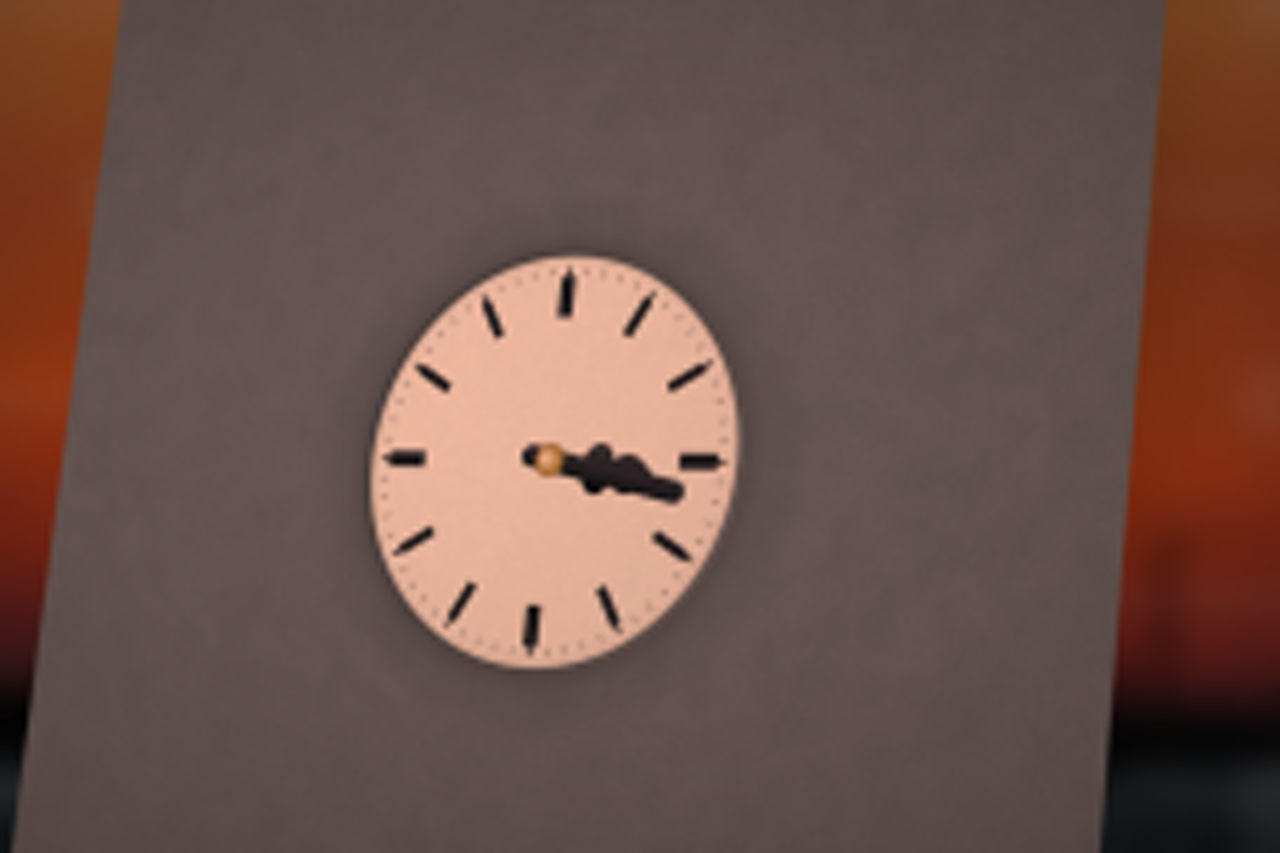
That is **3:17**
